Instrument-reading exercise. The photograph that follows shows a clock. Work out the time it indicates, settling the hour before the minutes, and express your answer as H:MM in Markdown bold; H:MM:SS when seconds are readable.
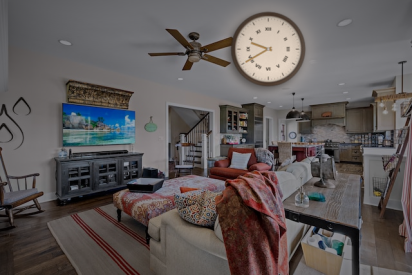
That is **9:40**
